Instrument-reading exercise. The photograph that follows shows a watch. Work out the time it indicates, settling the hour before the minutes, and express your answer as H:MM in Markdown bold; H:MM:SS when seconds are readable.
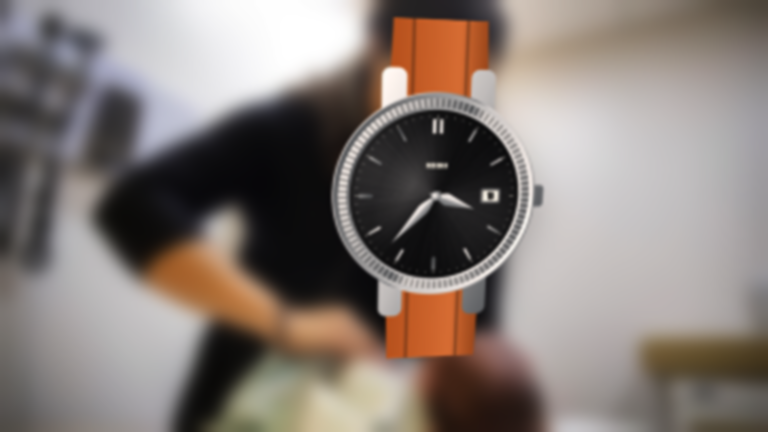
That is **3:37**
